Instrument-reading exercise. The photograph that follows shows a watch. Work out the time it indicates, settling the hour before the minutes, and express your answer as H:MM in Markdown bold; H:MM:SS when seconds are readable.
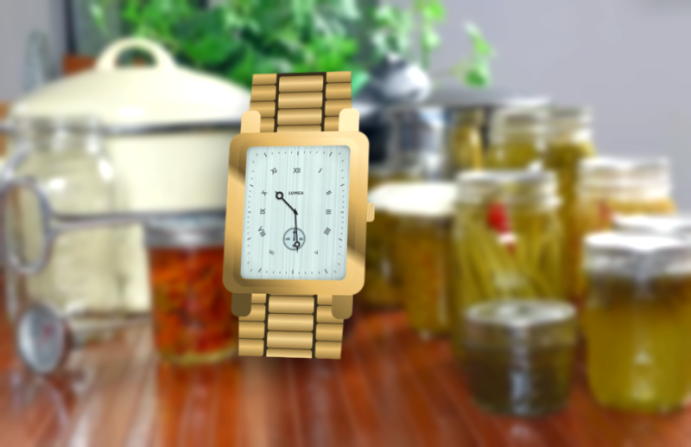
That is **10:29**
